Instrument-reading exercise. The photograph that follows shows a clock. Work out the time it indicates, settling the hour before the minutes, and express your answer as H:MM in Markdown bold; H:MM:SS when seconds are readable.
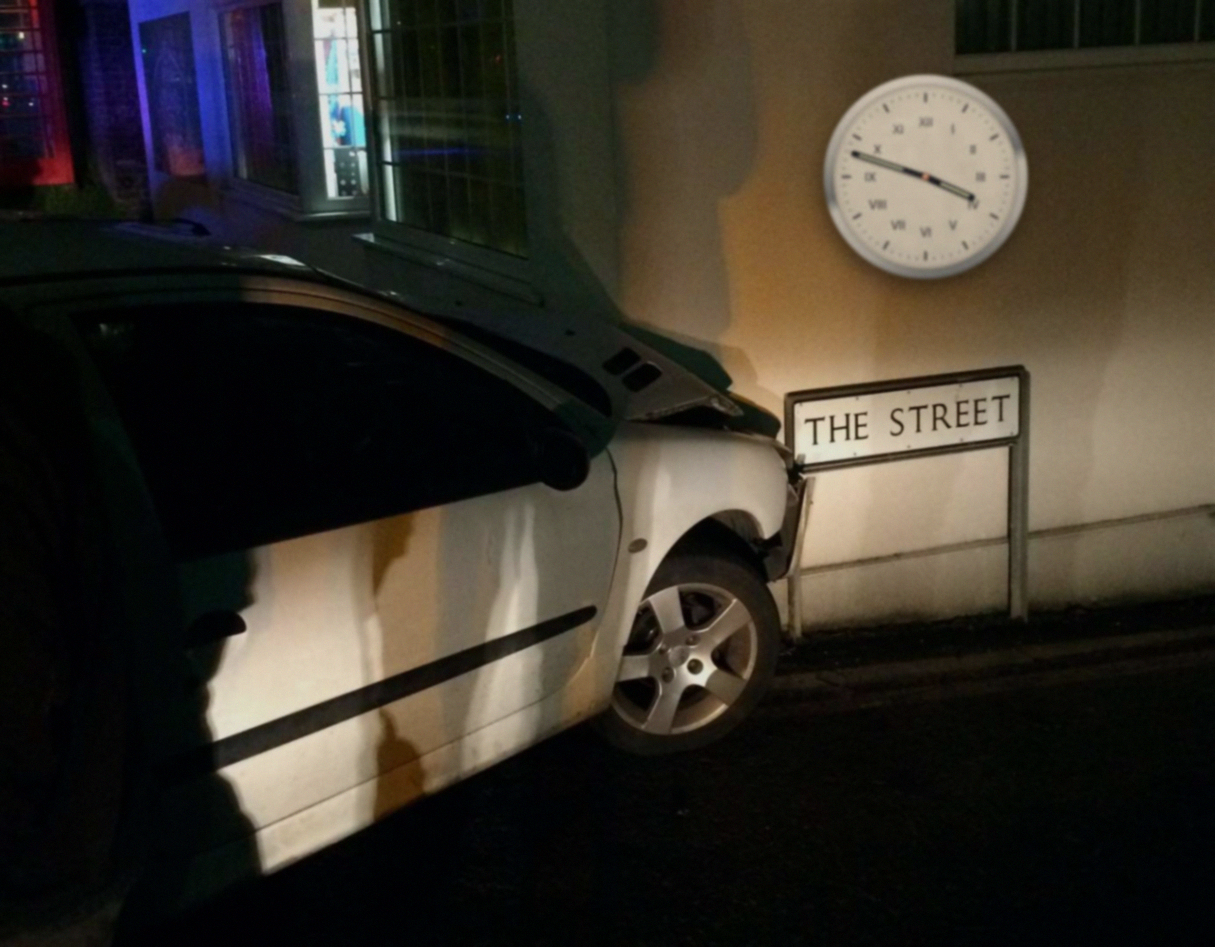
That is **3:48**
